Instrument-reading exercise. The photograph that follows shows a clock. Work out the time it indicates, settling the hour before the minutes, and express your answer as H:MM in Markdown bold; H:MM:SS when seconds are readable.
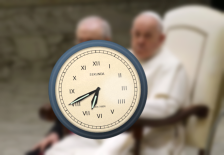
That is **6:41**
